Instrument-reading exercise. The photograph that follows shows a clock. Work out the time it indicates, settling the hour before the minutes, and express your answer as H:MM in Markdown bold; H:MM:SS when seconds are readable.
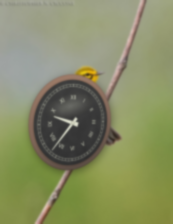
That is **9:37**
